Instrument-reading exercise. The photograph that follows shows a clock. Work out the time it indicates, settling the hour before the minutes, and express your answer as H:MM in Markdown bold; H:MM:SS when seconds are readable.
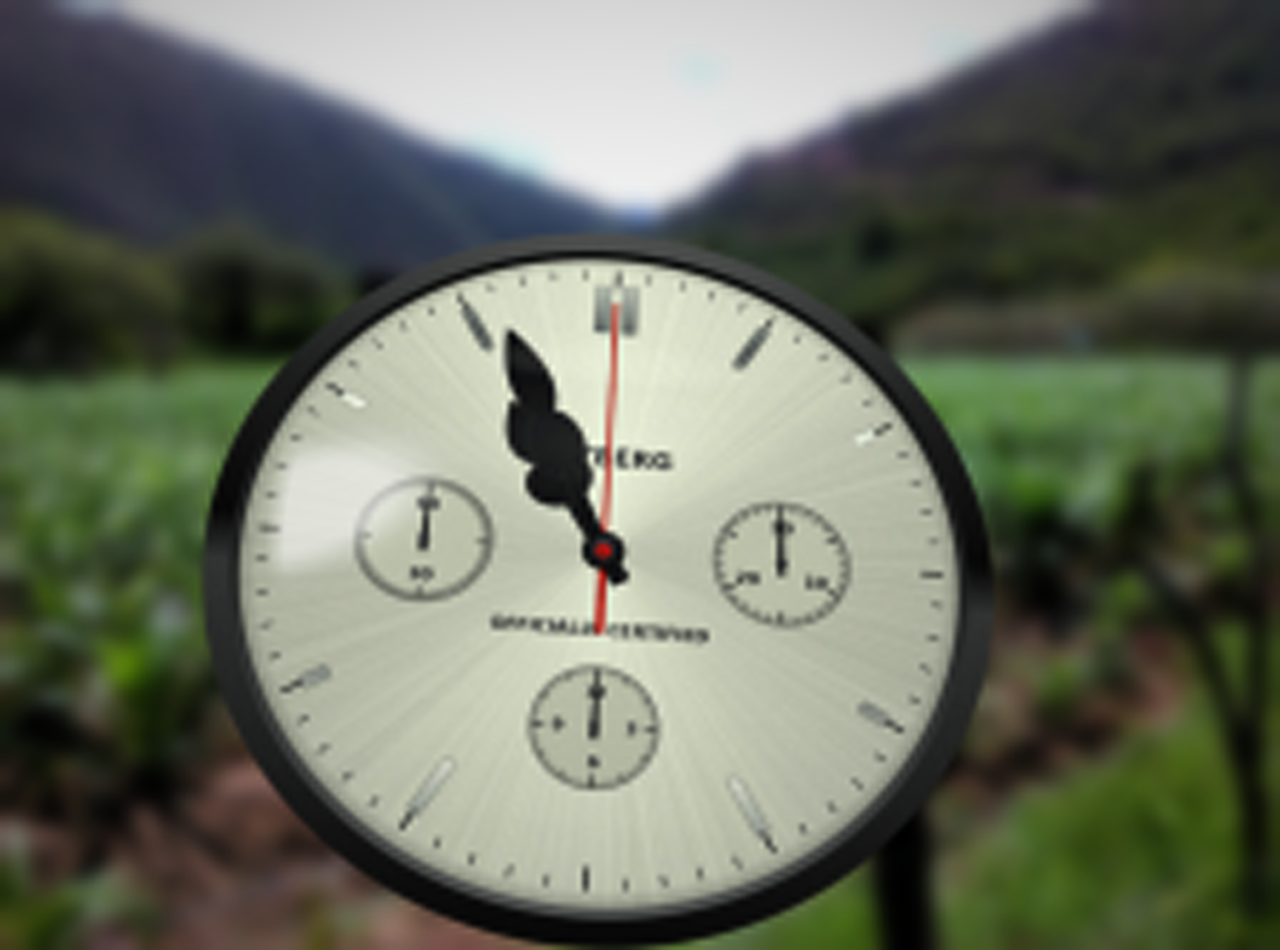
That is **10:56**
